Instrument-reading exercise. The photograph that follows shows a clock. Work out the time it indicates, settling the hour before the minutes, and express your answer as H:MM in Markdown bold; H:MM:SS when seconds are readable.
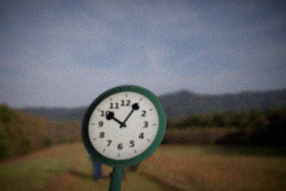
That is **10:05**
